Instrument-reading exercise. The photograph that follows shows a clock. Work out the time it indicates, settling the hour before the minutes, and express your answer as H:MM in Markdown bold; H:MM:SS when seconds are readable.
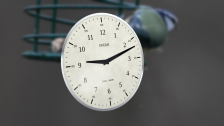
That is **9:12**
